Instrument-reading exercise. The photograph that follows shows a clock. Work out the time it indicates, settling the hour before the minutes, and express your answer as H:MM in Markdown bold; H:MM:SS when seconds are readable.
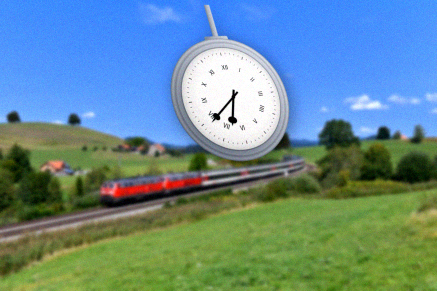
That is **6:39**
